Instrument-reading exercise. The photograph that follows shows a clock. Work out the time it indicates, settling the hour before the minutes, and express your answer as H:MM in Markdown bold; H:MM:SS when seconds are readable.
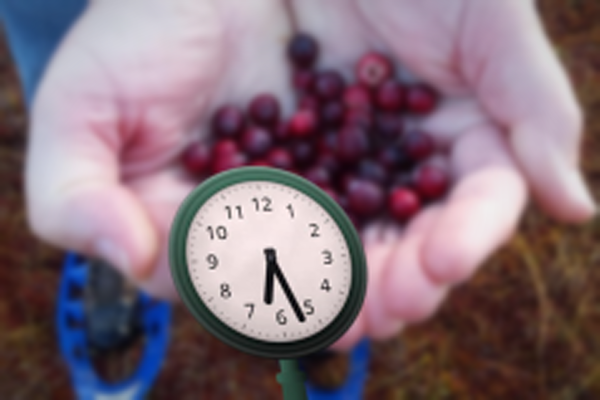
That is **6:27**
